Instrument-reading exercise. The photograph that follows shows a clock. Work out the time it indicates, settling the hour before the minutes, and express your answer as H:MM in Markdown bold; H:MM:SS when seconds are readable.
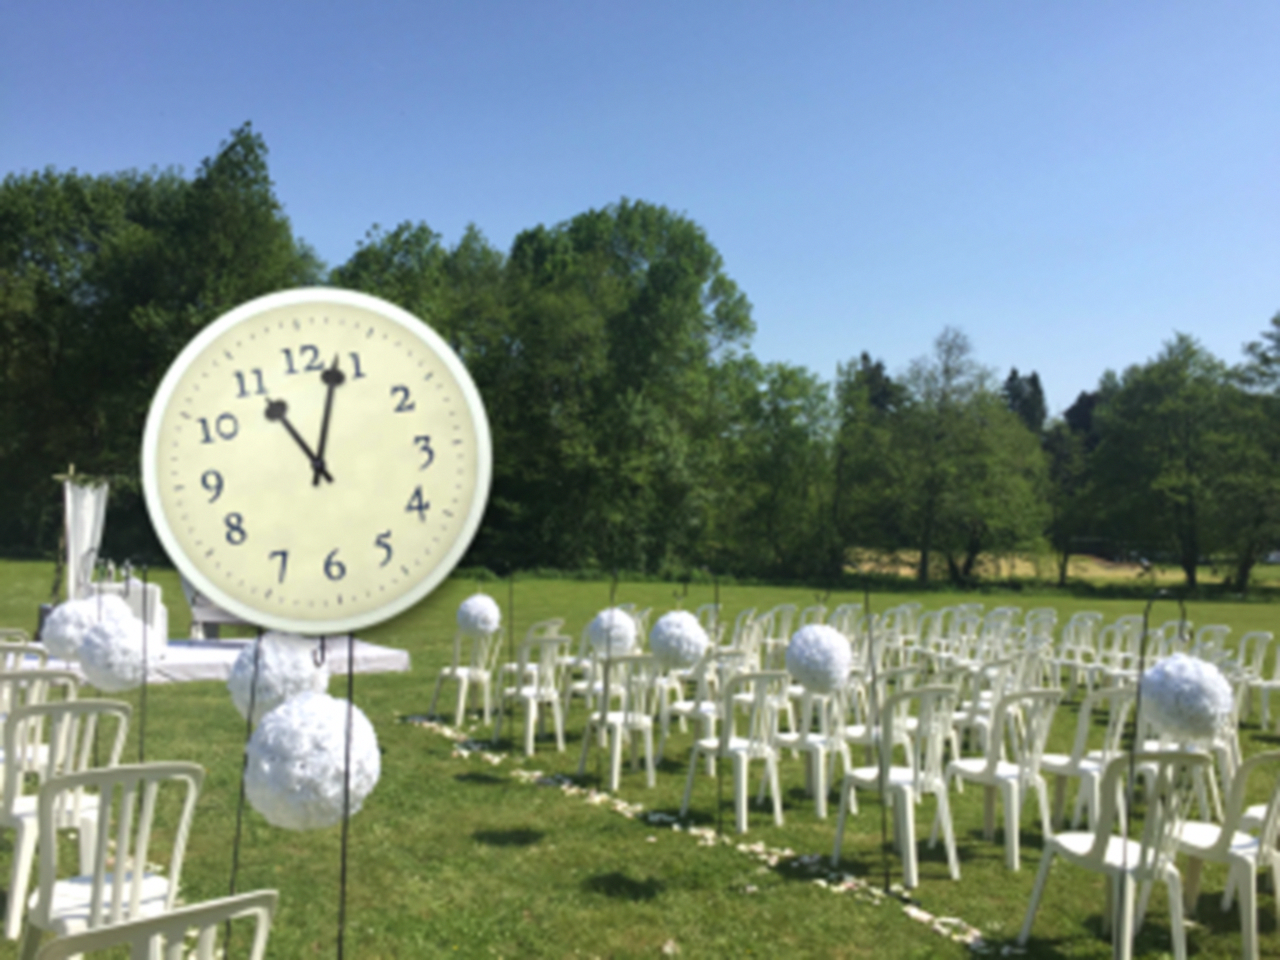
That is **11:03**
